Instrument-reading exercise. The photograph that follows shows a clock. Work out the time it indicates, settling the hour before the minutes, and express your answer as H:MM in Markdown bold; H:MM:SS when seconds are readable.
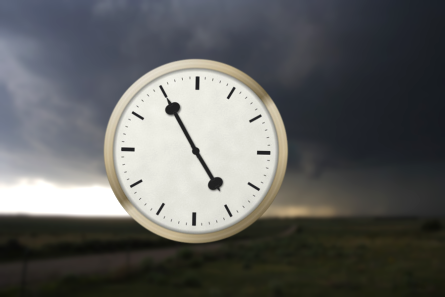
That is **4:55**
